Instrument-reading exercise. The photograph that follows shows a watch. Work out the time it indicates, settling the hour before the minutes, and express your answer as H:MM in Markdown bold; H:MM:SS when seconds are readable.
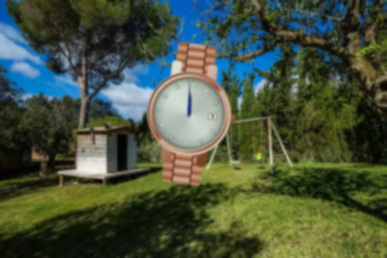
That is **11:59**
